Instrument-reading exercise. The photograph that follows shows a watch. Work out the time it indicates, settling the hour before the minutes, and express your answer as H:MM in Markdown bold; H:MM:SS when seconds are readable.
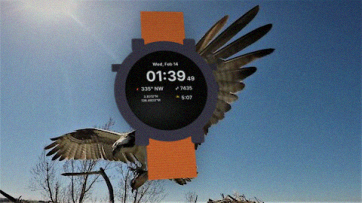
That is **1:39**
